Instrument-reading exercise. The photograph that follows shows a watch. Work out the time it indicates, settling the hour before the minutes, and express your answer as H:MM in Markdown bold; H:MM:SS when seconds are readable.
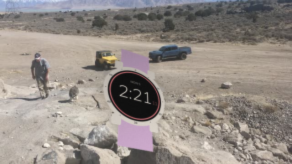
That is **2:21**
